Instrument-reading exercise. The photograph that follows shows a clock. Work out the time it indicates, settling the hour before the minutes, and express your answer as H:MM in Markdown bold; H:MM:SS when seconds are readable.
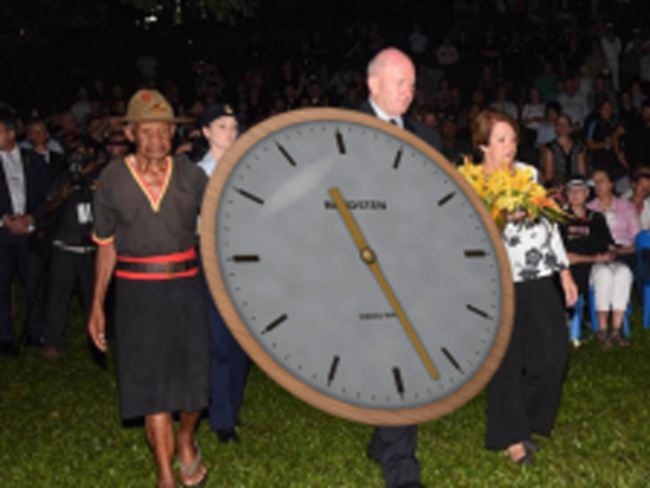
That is **11:27**
